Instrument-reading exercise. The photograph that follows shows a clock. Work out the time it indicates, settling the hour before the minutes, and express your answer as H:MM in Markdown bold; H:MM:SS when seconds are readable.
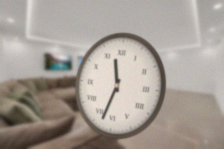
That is **11:33**
